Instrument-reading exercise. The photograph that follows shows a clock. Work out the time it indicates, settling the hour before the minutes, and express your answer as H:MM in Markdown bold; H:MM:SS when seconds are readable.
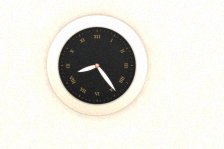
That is **8:24**
